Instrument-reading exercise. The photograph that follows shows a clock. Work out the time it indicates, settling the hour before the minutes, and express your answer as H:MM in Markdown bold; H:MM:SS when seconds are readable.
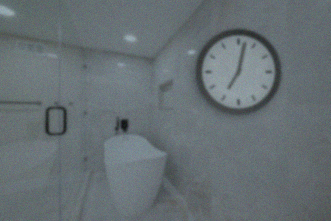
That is **7:02**
